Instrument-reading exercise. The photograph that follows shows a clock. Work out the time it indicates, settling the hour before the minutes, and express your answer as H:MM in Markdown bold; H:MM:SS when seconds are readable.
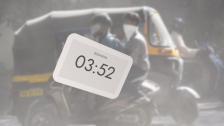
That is **3:52**
